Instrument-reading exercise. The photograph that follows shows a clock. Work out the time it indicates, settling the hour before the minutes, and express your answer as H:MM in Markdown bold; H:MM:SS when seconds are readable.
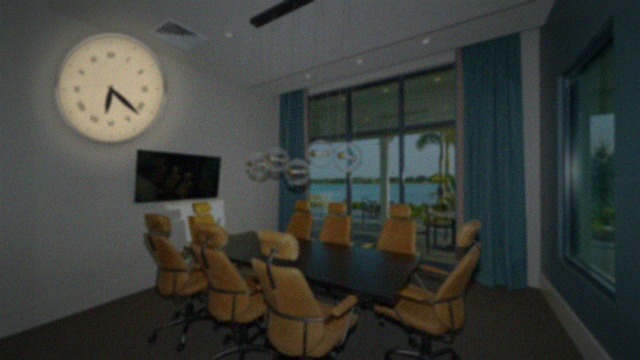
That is **6:22**
